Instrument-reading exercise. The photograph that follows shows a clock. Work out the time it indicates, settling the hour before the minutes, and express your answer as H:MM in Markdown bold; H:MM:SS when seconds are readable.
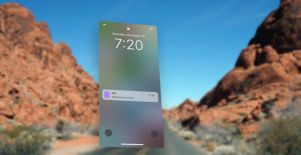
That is **7:20**
